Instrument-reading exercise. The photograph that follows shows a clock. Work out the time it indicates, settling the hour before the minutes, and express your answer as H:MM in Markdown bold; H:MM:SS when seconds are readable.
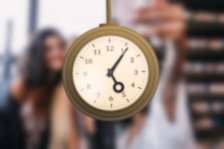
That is **5:06**
